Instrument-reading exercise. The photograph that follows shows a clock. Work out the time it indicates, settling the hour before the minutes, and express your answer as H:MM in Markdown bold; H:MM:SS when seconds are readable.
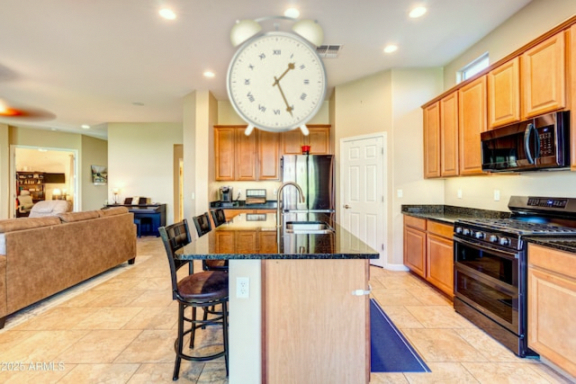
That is **1:26**
